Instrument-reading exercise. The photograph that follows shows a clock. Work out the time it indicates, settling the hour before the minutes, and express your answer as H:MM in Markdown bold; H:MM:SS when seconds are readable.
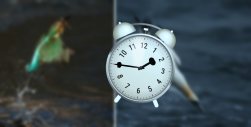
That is **1:45**
